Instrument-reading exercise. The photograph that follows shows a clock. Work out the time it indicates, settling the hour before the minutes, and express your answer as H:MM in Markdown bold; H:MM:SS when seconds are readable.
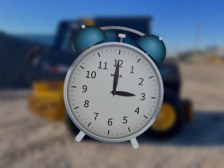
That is **3:00**
